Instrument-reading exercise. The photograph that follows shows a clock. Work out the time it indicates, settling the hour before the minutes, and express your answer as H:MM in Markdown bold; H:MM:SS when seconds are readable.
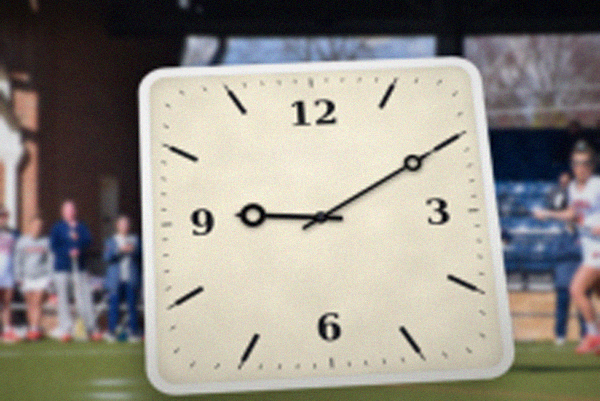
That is **9:10**
